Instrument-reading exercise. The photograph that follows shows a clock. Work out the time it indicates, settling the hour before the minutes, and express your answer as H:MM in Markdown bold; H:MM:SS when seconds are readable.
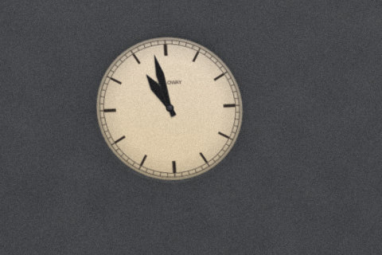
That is **10:58**
